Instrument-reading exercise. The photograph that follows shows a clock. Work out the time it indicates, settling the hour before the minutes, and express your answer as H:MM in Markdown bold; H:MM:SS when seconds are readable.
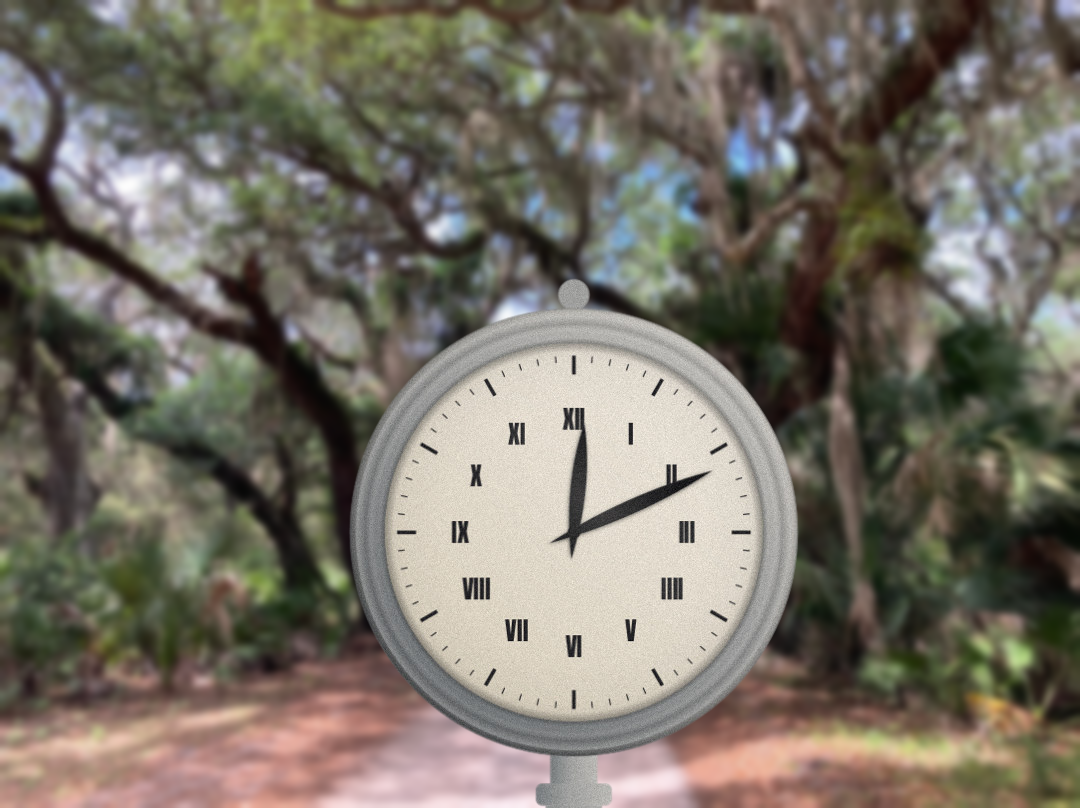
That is **12:11**
